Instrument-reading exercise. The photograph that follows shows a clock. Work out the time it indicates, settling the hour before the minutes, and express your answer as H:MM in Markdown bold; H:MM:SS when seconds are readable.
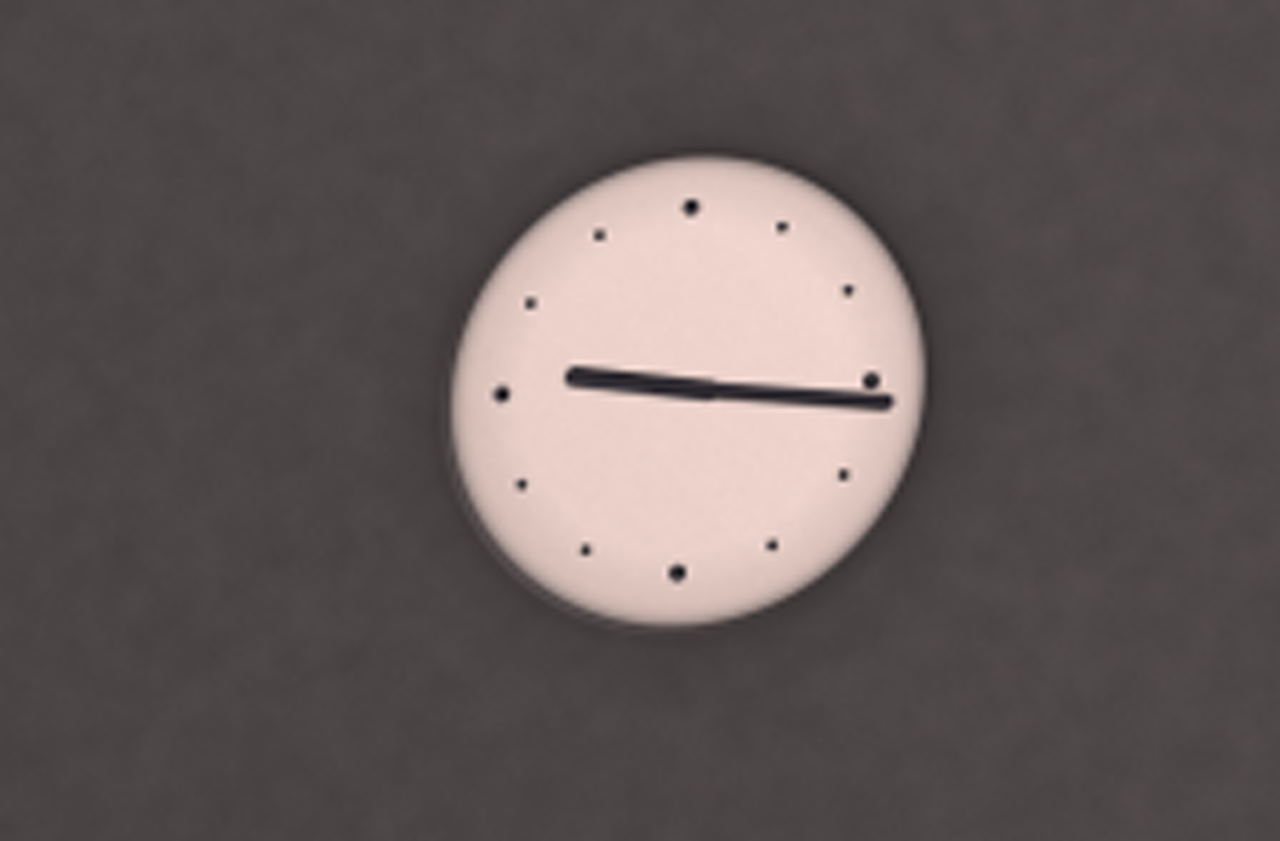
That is **9:16**
